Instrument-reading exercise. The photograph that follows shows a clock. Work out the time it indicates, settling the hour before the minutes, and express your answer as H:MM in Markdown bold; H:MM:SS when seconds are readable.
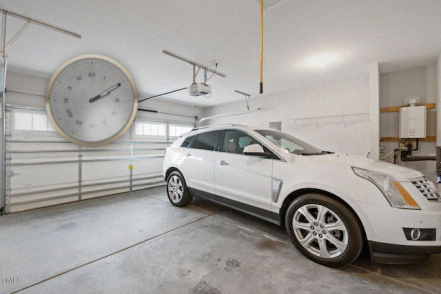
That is **2:10**
